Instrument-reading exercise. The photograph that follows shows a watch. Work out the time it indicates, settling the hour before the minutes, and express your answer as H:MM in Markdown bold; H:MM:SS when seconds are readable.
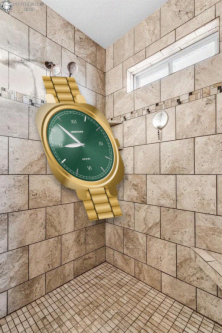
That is **8:53**
